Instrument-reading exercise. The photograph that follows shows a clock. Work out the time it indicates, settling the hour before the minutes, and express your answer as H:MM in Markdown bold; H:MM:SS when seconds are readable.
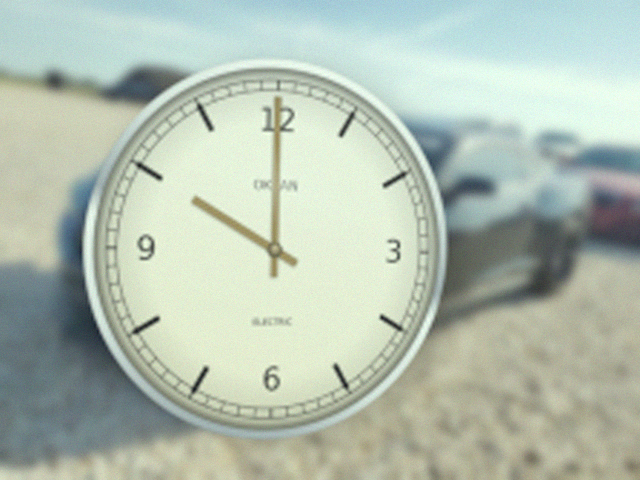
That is **10:00**
